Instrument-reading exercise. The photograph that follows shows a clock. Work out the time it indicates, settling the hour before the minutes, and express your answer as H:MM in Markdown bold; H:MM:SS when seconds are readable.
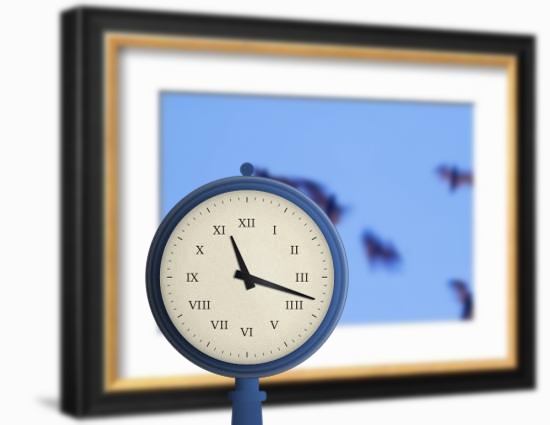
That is **11:18**
